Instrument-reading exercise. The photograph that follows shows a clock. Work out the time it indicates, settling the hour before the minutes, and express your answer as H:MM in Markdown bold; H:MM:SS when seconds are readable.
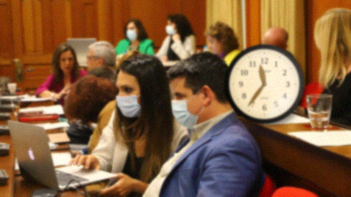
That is **11:36**
